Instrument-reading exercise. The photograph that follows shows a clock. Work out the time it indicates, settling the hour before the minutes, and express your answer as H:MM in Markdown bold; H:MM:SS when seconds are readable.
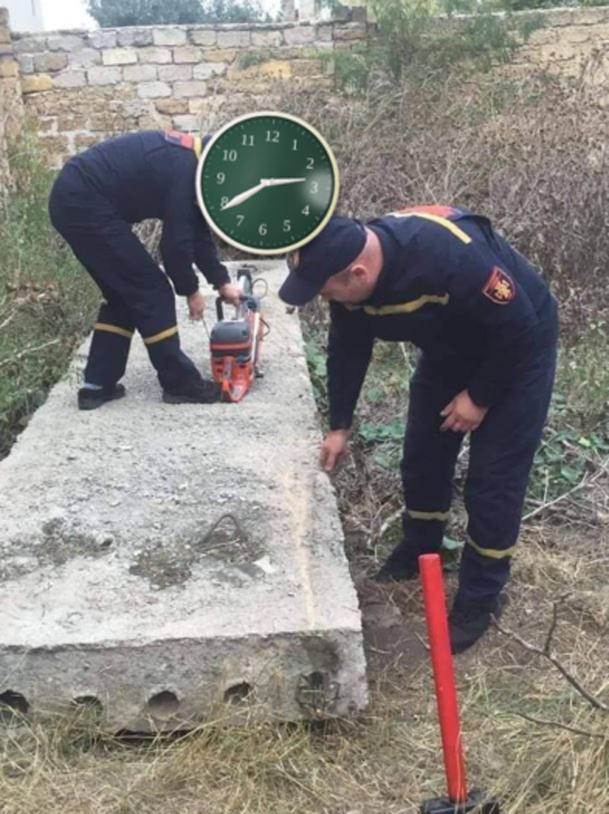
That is **2:39**
